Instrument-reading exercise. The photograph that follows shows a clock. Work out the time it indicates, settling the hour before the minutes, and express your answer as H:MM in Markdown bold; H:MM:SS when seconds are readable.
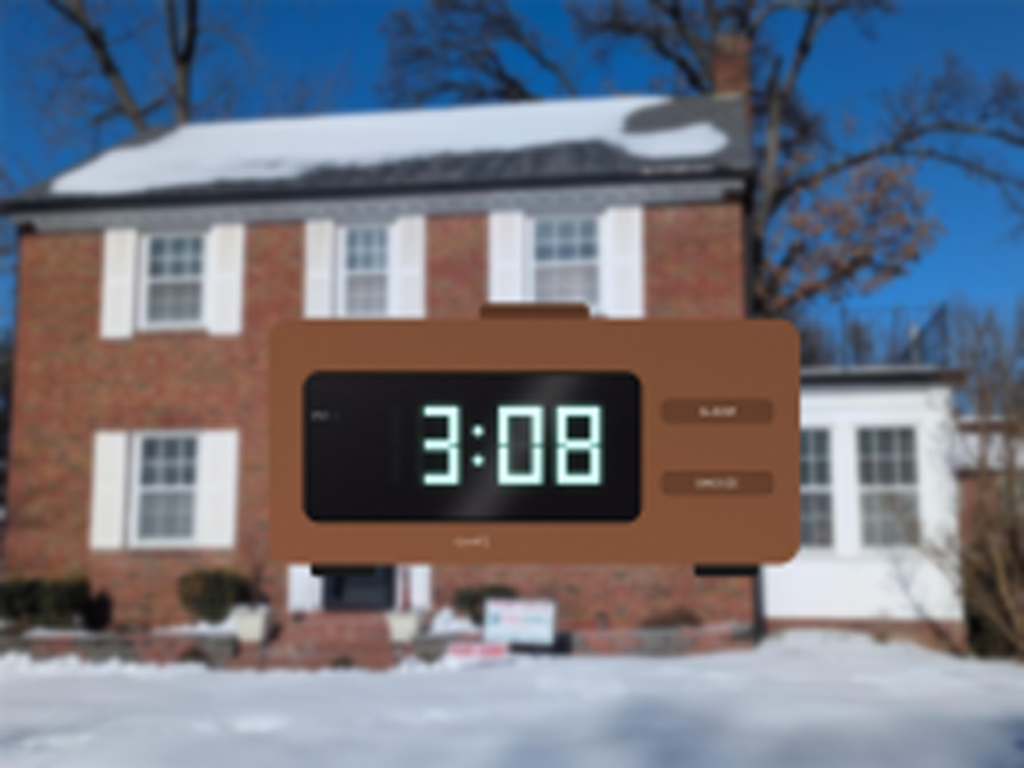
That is **3:08**
